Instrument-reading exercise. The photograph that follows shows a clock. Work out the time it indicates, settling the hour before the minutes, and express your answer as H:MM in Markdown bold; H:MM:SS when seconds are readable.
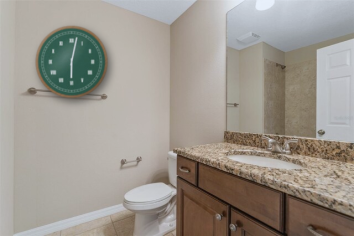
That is **6:02**
